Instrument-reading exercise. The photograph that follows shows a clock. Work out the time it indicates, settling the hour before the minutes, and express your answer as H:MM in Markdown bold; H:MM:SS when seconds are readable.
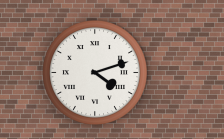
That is **4:12**
